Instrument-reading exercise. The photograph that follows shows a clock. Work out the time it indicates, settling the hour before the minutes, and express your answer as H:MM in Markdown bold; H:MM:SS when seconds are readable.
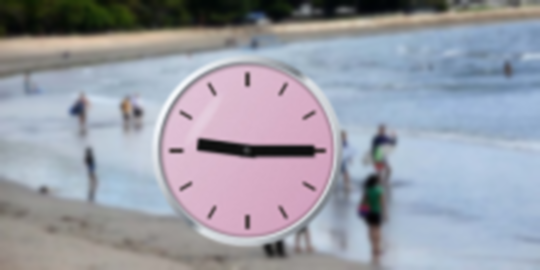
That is **9:15**
